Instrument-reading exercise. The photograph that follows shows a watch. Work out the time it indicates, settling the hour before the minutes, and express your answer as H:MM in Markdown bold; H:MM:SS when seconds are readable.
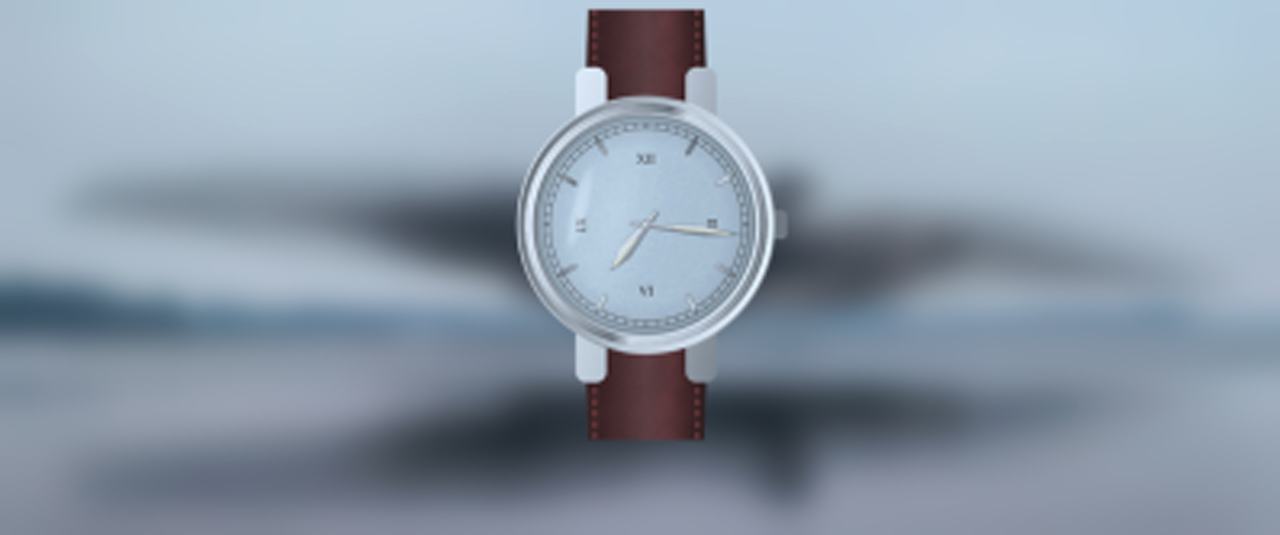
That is **7:16**
